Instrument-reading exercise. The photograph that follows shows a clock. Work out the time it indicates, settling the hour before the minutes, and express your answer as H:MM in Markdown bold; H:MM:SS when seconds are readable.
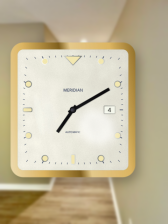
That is **7:10**
